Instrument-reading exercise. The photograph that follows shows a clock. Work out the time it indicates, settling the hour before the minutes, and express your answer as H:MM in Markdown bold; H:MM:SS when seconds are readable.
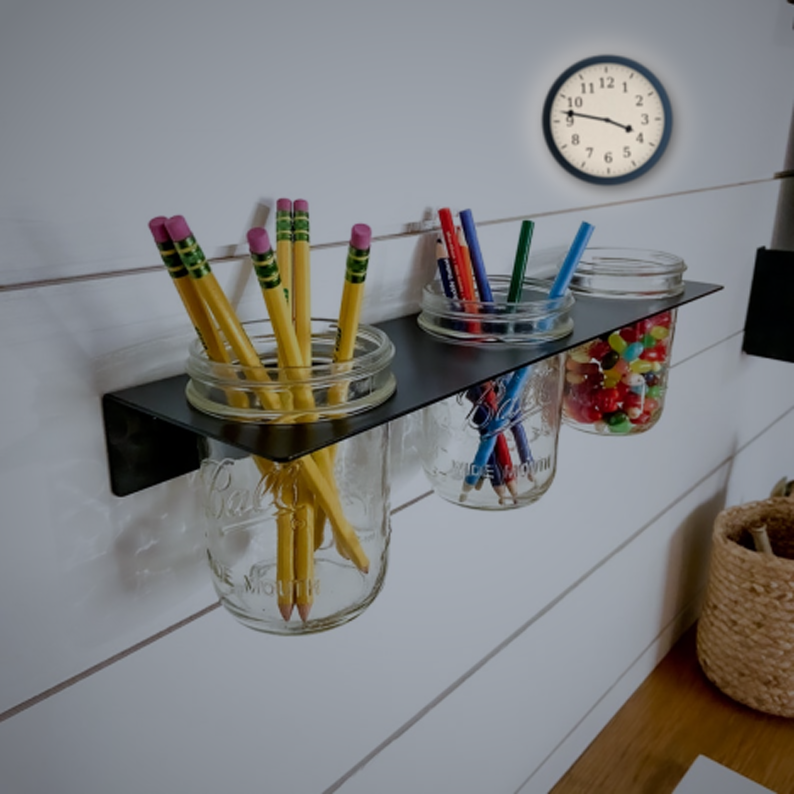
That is **3:47**
